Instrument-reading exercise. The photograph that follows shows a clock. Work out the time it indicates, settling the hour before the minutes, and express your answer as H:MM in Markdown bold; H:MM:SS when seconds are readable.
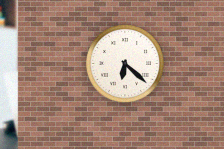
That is **6:22**
